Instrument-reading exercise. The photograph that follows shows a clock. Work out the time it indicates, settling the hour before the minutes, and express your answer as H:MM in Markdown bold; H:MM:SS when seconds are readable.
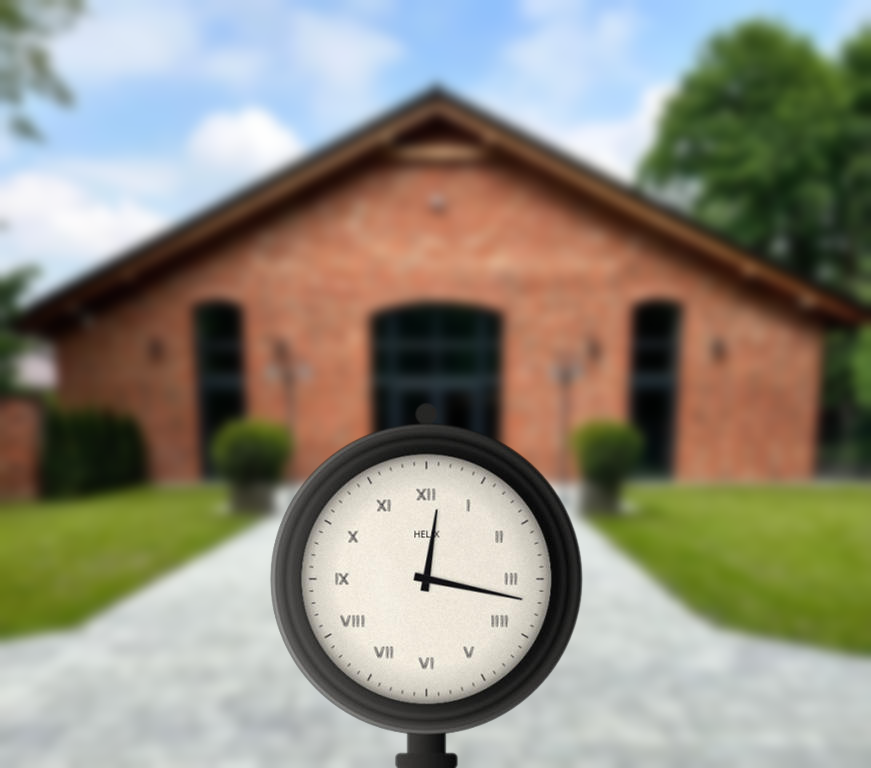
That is **12:17**
